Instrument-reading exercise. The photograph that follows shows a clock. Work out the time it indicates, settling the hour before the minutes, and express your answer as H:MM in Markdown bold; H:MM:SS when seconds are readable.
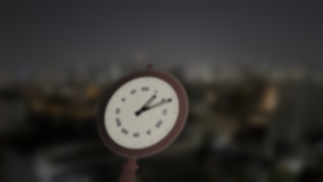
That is **1:11**
